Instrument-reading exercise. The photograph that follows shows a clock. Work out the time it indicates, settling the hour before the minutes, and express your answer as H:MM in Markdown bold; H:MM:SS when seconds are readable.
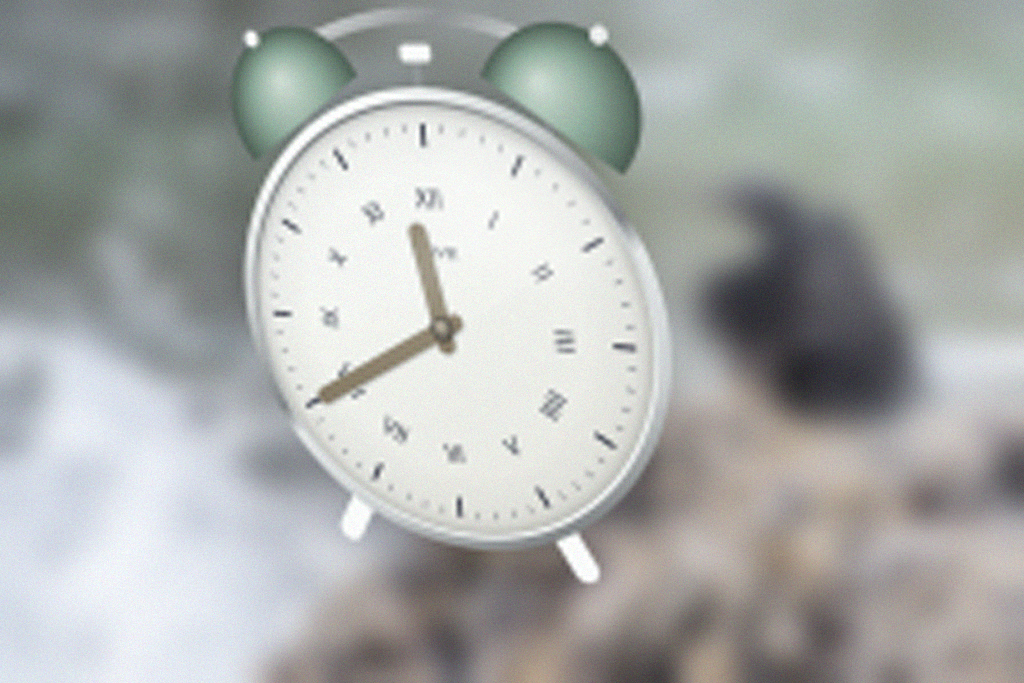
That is **11:40**
